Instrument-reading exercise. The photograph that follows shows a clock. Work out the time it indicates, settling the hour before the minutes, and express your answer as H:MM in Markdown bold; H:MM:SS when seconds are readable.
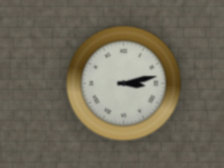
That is **3:13**
